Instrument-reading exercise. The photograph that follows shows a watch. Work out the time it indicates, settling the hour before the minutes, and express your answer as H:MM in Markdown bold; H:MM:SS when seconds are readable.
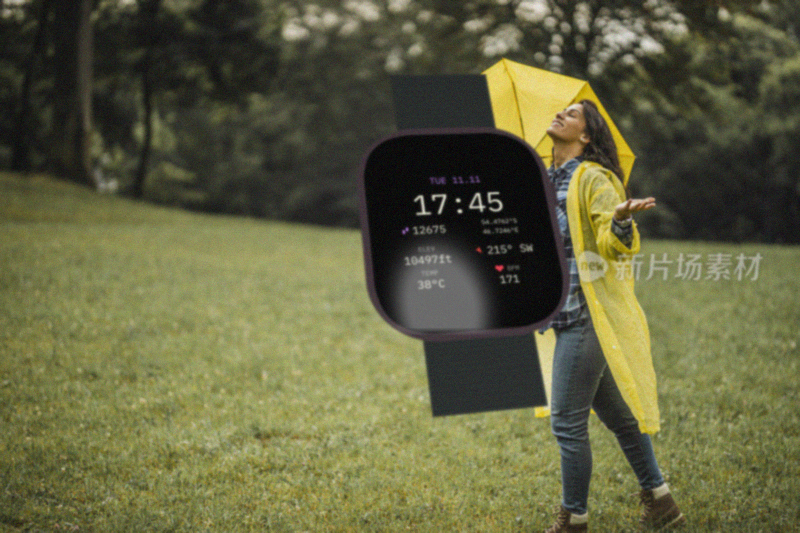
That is **17:45**
